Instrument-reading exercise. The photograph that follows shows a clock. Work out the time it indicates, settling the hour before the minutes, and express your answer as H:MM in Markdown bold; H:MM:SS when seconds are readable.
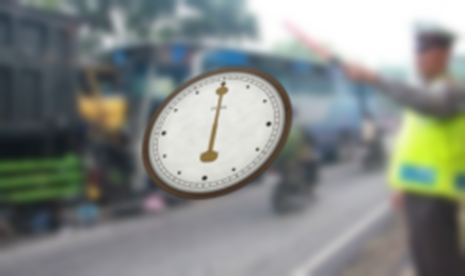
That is **6:00**
